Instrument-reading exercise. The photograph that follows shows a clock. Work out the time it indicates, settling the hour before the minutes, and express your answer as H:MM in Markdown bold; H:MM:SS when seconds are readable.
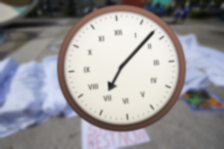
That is **7:08**
